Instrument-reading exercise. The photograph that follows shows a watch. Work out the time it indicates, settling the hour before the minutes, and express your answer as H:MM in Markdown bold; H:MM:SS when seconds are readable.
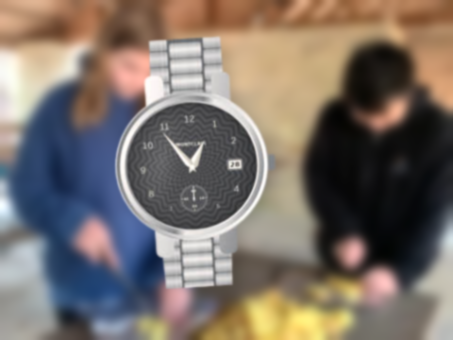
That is **12:54**
